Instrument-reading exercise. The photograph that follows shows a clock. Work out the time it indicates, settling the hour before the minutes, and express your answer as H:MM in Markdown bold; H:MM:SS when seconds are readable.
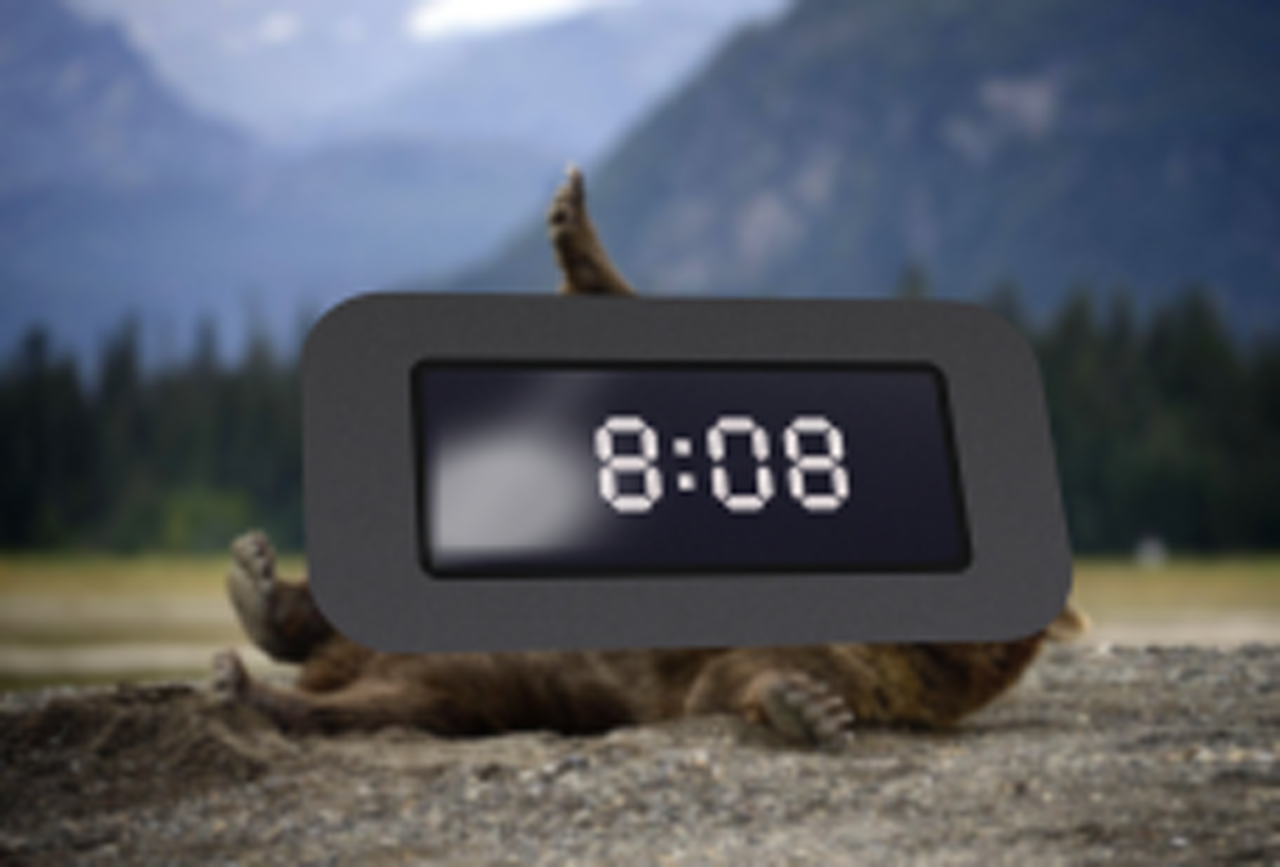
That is **8:08**
